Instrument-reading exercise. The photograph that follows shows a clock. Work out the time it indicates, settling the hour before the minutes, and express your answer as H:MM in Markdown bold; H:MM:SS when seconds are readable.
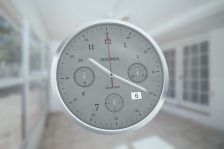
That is **10:20**
